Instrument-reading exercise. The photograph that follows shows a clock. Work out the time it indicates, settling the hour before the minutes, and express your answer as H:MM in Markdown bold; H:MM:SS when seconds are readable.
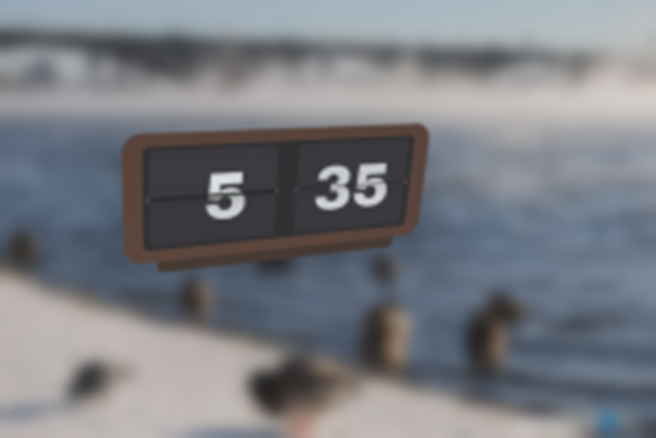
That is **5:35**
